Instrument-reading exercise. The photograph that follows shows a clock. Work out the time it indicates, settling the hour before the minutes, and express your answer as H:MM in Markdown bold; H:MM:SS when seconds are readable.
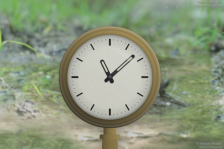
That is **11:08**
